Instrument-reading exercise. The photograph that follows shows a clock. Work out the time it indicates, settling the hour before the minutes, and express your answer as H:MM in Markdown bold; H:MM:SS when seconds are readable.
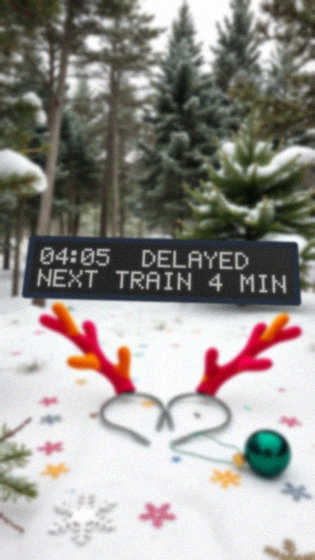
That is **4:05**
